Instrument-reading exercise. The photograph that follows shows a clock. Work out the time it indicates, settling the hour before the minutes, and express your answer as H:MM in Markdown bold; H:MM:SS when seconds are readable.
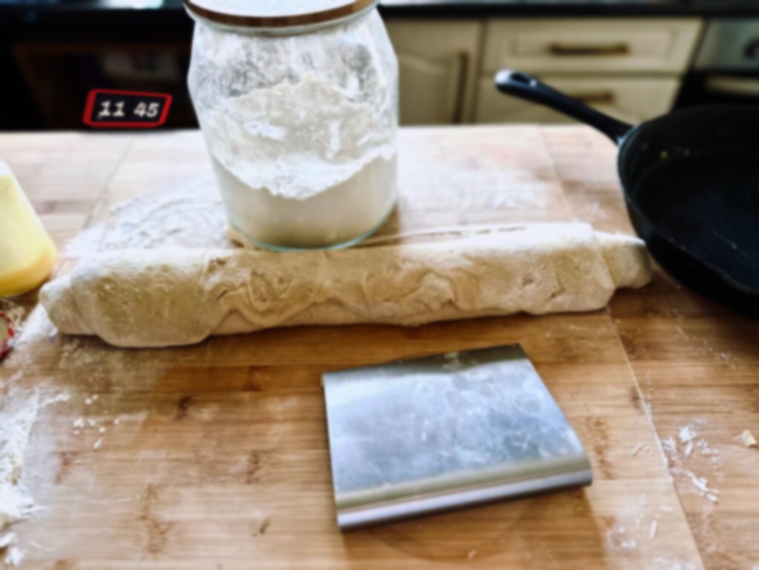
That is **11:45**
